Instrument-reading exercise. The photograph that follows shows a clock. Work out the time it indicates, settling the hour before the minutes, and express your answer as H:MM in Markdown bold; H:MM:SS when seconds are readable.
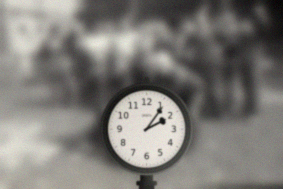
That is **2:06**
